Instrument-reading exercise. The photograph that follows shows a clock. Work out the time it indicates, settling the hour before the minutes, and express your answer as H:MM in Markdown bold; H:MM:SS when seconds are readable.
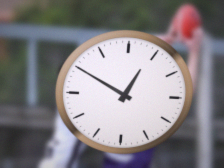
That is **12:50**
